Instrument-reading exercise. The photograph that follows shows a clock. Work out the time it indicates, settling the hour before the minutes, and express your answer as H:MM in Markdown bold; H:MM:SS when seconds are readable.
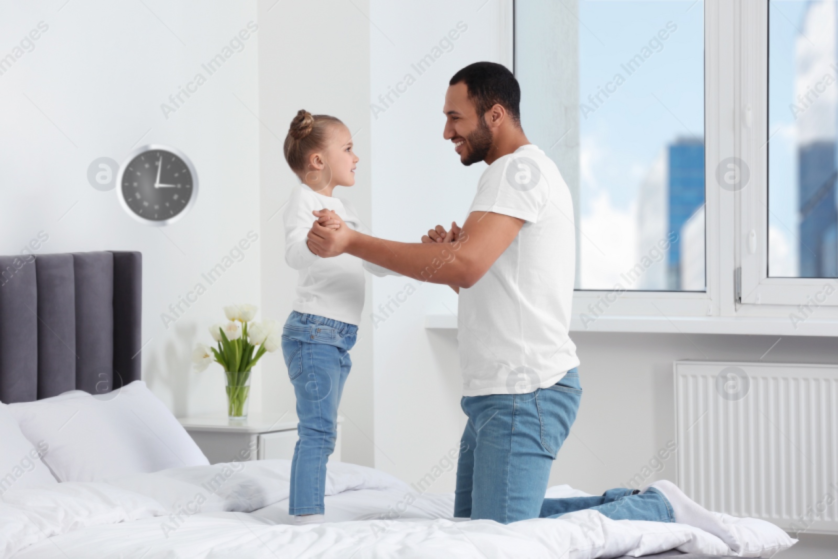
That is **3:01**
